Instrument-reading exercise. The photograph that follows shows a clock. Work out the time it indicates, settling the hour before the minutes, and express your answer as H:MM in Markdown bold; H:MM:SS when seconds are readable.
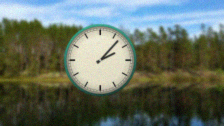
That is **2:07**
